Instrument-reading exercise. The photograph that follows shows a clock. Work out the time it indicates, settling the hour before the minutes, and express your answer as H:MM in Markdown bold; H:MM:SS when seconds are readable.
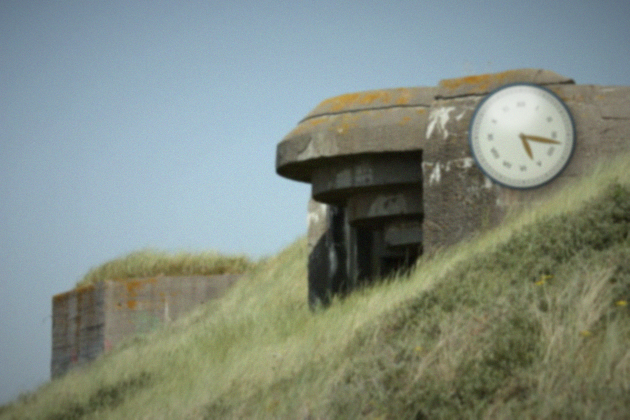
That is **5:17**
